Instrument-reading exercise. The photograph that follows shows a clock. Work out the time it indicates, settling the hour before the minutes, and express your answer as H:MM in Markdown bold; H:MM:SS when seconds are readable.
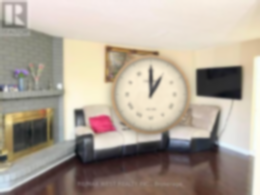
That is **1:00**
